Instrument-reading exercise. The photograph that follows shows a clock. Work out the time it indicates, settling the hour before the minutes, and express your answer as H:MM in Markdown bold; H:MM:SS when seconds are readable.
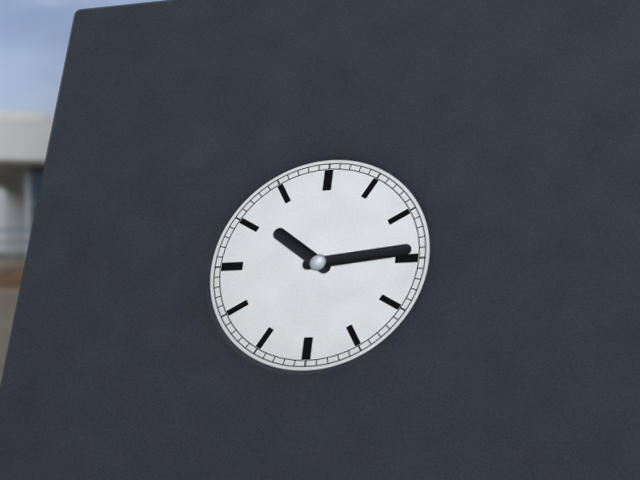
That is **10:14**
